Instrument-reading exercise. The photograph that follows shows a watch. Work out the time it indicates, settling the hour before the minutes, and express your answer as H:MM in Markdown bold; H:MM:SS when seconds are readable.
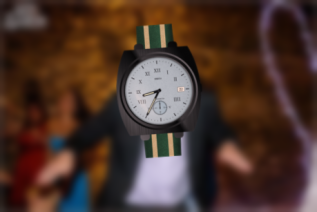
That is **8:35**
